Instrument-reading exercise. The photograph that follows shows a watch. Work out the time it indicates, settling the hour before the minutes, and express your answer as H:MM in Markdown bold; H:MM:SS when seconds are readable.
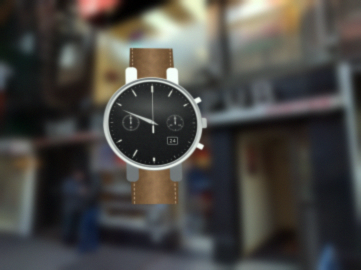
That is **9:49**
